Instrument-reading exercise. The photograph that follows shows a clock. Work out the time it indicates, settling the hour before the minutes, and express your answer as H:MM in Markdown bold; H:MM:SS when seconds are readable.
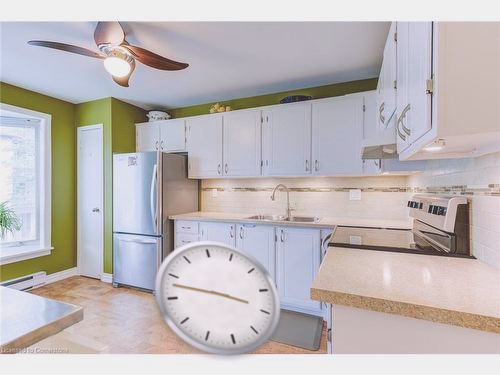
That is **3:48**
